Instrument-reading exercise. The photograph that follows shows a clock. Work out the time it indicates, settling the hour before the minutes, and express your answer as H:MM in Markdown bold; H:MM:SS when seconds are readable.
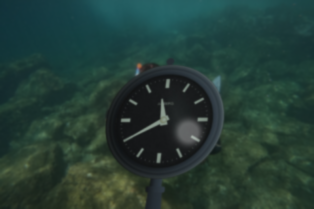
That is **11:40**
